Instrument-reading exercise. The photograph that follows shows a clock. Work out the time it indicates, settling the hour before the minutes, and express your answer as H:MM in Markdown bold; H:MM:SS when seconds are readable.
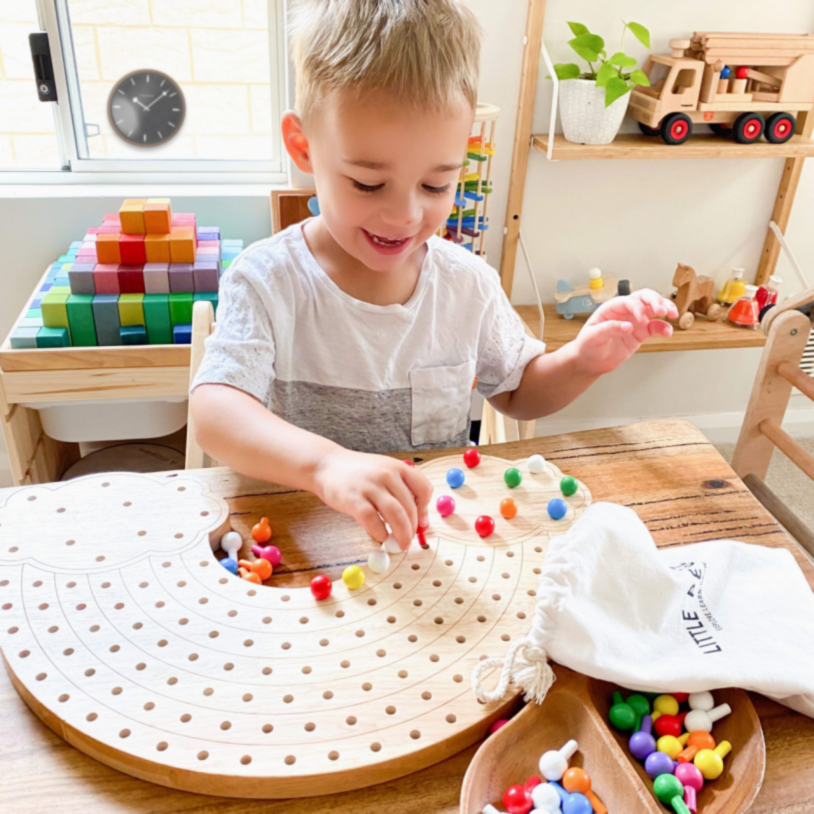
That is **10:08**
